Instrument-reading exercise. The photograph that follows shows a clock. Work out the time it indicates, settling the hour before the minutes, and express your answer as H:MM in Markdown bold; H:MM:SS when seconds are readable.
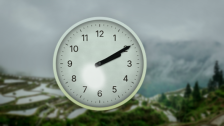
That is **2:10**
